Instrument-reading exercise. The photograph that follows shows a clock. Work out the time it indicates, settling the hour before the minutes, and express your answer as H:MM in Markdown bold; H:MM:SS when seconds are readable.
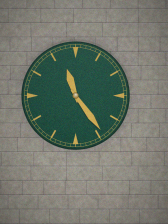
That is **11:24**
